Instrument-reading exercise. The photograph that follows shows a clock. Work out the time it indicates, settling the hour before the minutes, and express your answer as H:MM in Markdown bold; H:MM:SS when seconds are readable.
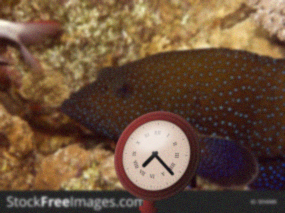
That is **7:22**
